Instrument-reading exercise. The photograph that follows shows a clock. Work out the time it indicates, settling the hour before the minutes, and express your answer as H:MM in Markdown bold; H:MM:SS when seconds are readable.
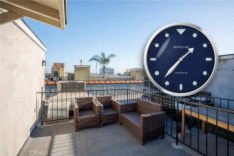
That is **1:37**
